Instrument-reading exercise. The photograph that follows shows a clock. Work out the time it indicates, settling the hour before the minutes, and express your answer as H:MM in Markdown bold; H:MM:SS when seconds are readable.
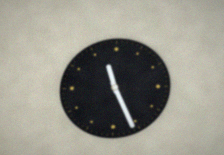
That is **11:26**
